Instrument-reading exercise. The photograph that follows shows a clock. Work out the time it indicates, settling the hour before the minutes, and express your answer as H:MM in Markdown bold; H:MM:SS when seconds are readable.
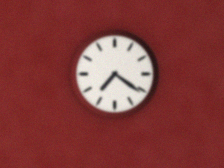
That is **7:21**
